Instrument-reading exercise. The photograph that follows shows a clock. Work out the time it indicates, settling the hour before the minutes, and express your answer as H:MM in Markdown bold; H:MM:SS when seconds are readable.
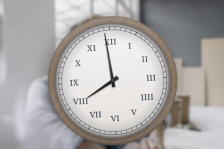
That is **7:59**
